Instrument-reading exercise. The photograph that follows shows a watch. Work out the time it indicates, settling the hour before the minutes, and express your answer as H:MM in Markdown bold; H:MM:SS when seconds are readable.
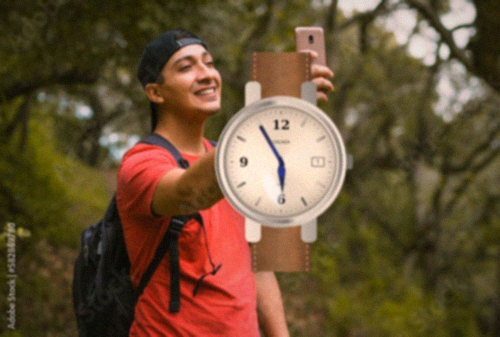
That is **5:55**
